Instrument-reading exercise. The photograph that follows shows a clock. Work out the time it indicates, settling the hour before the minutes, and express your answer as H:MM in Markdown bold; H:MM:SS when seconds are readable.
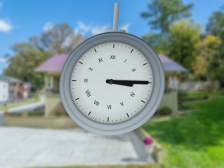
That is **3:15**
